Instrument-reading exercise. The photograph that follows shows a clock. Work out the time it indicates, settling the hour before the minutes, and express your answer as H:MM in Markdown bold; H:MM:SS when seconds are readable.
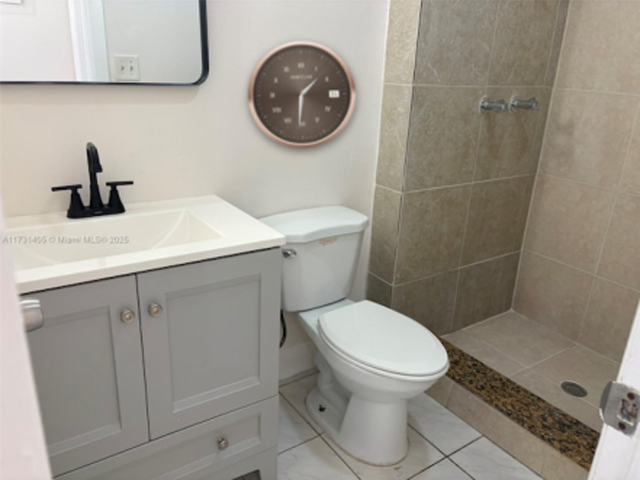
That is **1:31**
